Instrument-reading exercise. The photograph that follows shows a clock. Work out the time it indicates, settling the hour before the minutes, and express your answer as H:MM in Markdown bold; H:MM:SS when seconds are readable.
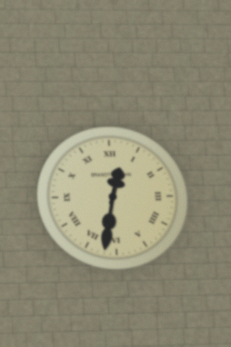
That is **12:32**
